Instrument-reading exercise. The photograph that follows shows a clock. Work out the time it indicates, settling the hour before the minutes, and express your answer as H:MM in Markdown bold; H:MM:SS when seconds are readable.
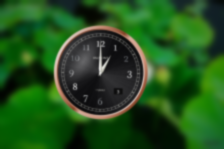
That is **1:00**
